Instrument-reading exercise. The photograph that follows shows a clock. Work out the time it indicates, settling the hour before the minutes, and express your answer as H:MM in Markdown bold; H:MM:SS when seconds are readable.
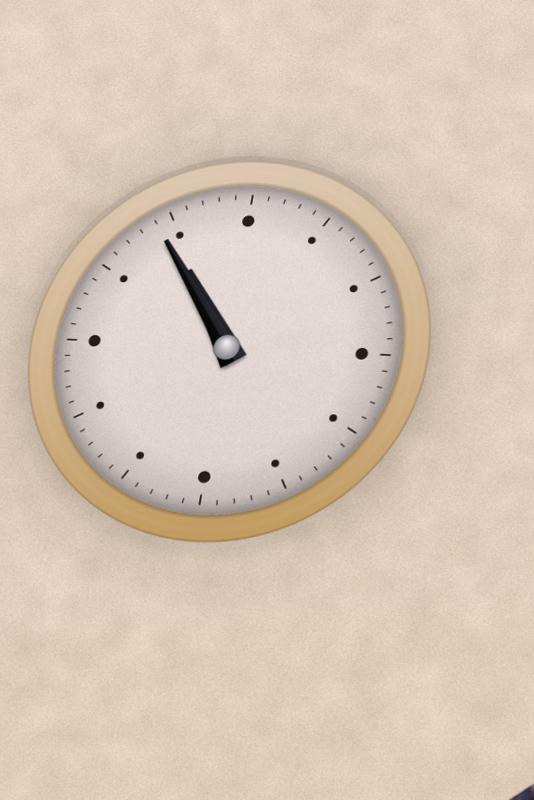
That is **10:54**
